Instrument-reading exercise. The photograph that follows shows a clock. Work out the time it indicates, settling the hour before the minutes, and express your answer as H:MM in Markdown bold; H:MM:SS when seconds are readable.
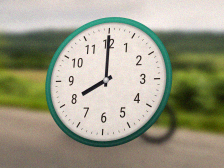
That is **8:00**
